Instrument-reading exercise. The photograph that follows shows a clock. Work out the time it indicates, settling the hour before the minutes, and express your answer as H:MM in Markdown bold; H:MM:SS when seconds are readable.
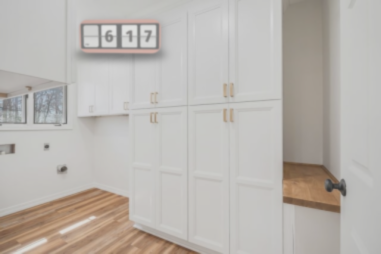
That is **6:17**
